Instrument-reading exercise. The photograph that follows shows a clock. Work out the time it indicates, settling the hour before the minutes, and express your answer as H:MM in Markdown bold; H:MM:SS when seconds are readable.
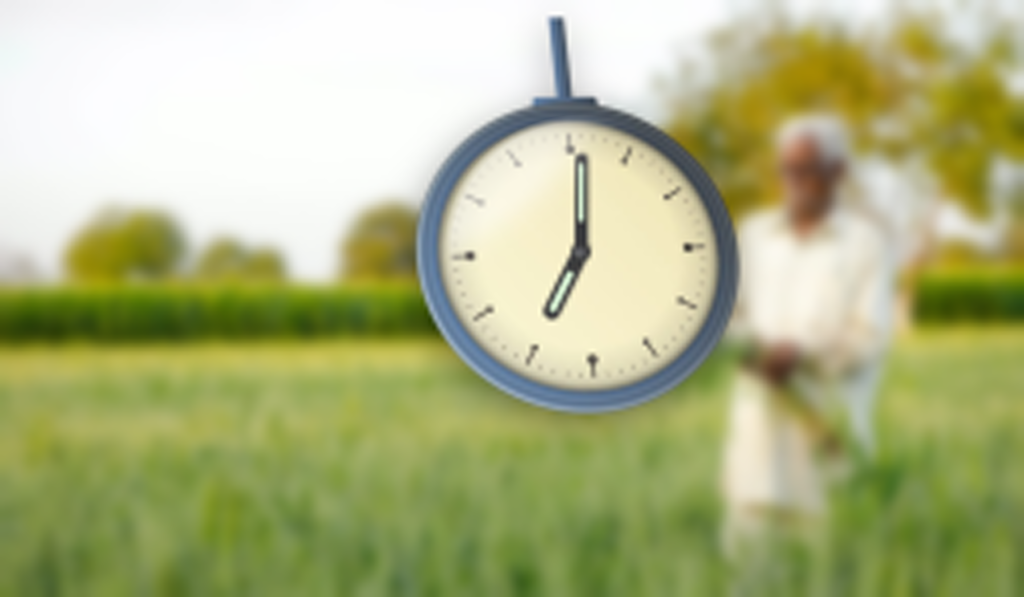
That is **7:01**
